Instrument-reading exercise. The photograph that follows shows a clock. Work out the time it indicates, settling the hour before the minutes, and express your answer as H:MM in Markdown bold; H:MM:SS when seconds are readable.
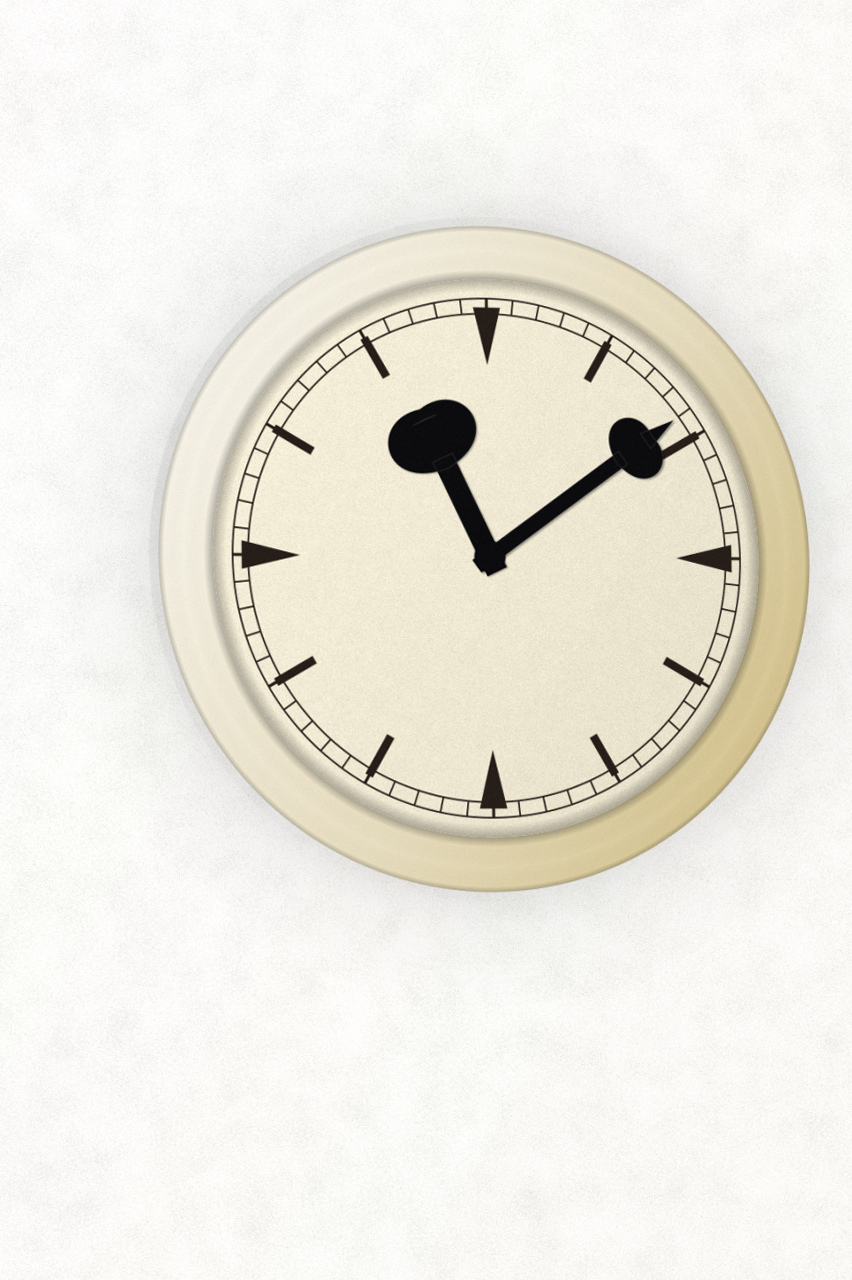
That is **11:09**
